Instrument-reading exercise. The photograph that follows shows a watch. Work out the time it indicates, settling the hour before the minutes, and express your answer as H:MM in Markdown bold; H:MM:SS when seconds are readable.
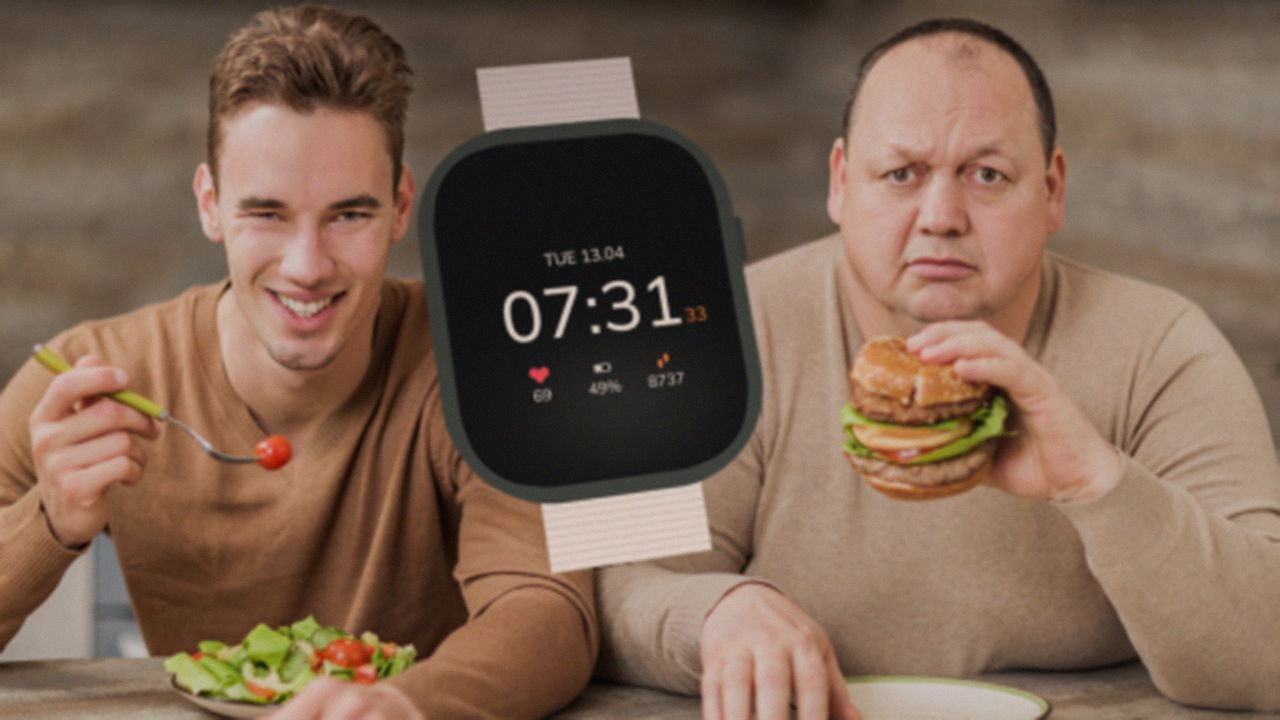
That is **7:31**
